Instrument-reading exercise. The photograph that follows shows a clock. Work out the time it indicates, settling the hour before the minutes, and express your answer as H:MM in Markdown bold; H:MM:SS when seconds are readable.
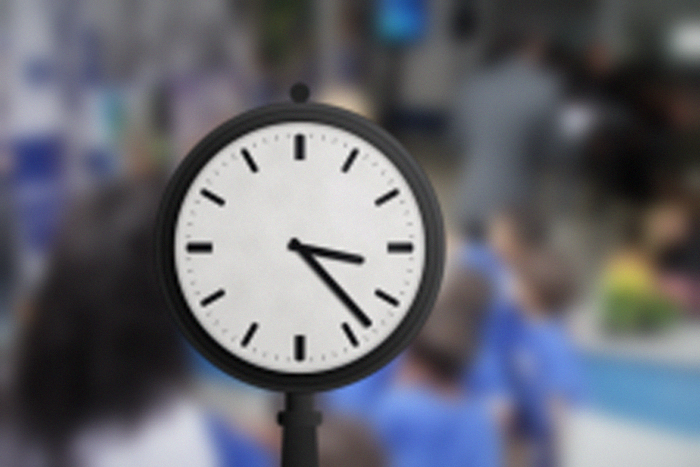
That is **3:23**
